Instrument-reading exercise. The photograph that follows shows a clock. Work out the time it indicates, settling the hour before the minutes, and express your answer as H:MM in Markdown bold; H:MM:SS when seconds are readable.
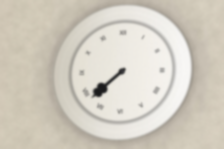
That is **7:38**
